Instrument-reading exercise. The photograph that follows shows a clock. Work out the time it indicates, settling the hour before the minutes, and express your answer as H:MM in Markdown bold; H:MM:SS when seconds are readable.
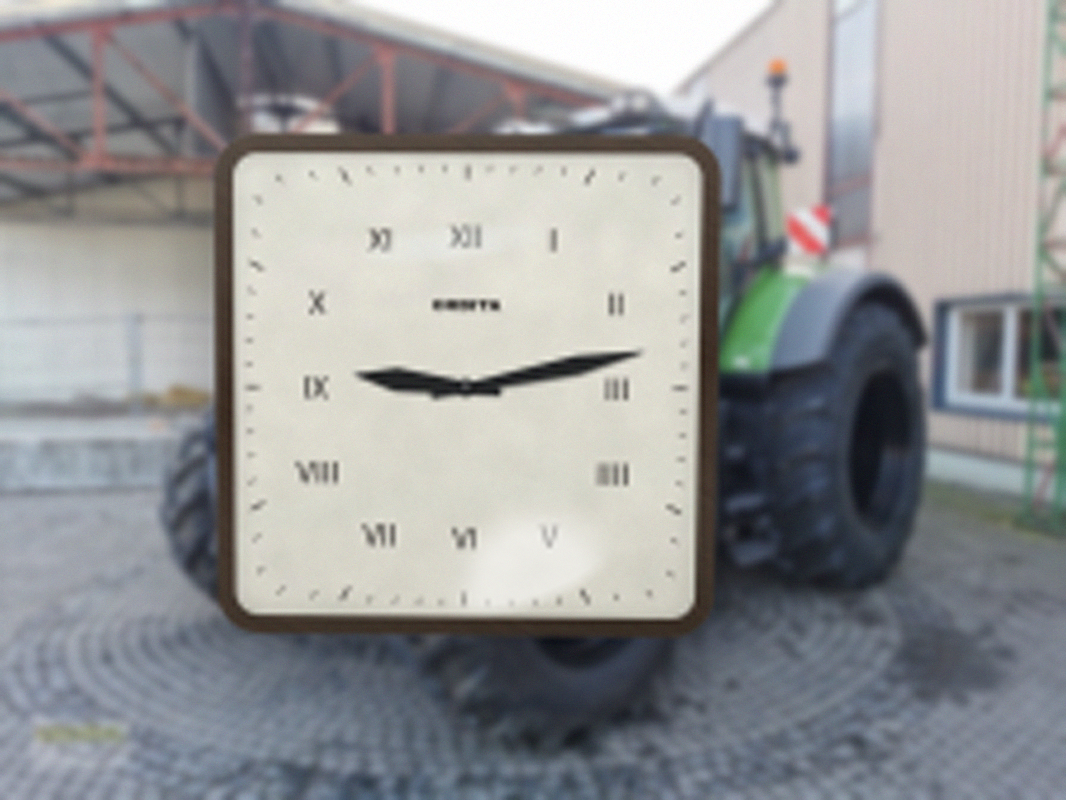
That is **9:13**
